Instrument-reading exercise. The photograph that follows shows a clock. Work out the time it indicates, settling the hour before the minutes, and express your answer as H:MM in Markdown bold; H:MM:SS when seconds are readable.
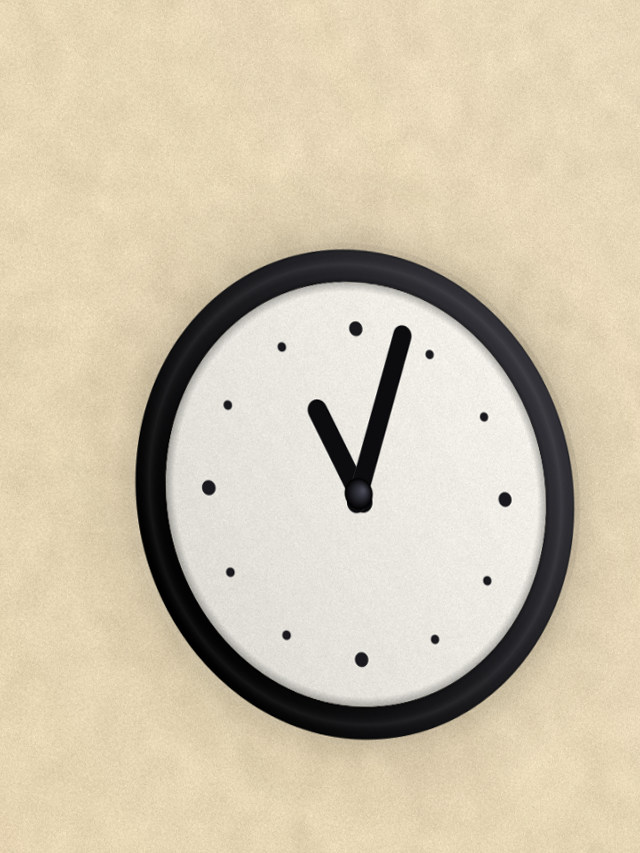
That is **11:03**
